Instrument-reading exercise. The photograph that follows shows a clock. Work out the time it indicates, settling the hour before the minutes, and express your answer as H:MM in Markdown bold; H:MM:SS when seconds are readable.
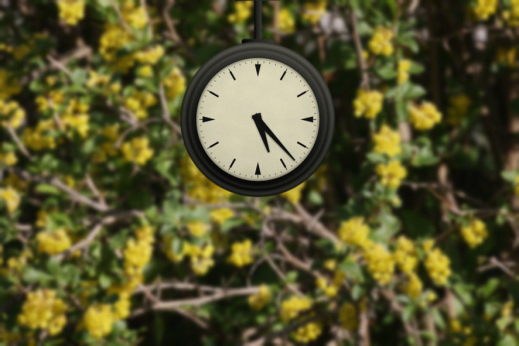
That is **5:23**
